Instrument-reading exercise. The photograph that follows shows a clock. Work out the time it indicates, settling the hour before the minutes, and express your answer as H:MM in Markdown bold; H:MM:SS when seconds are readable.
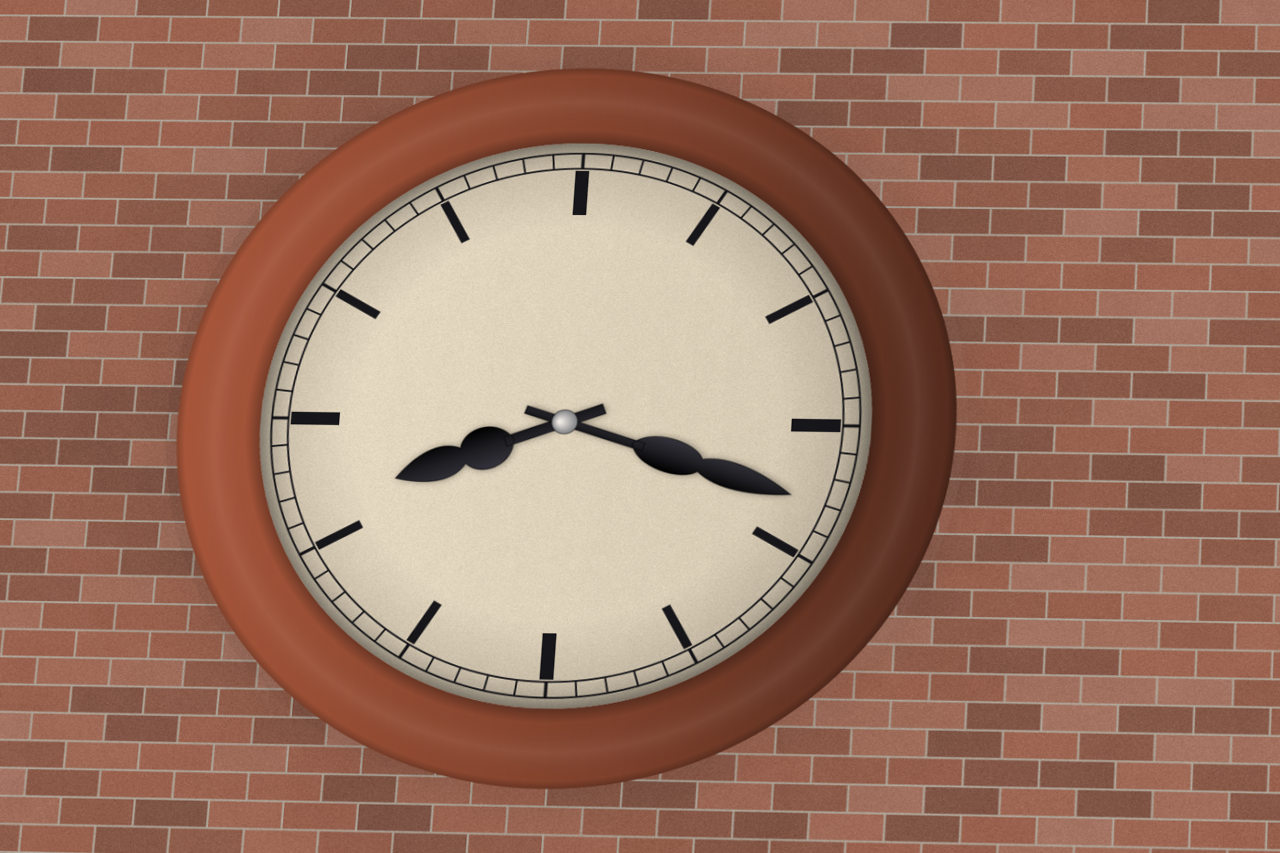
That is **8:18**
